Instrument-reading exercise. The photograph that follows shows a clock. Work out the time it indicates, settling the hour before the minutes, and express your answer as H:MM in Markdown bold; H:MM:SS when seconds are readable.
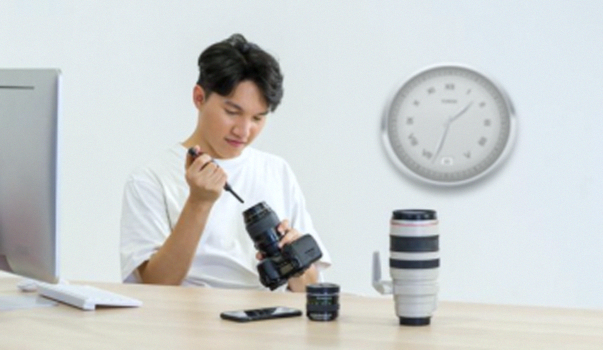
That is **1:33**
